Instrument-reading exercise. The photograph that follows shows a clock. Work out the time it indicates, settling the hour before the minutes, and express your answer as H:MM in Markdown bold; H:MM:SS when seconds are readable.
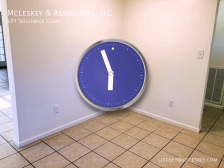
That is **5:56**
